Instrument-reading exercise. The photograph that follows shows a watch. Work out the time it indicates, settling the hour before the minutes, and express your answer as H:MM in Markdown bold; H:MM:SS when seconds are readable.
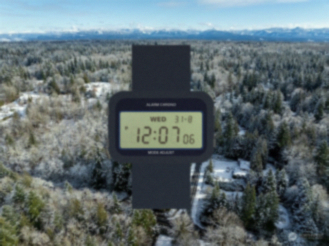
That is **12:07**
